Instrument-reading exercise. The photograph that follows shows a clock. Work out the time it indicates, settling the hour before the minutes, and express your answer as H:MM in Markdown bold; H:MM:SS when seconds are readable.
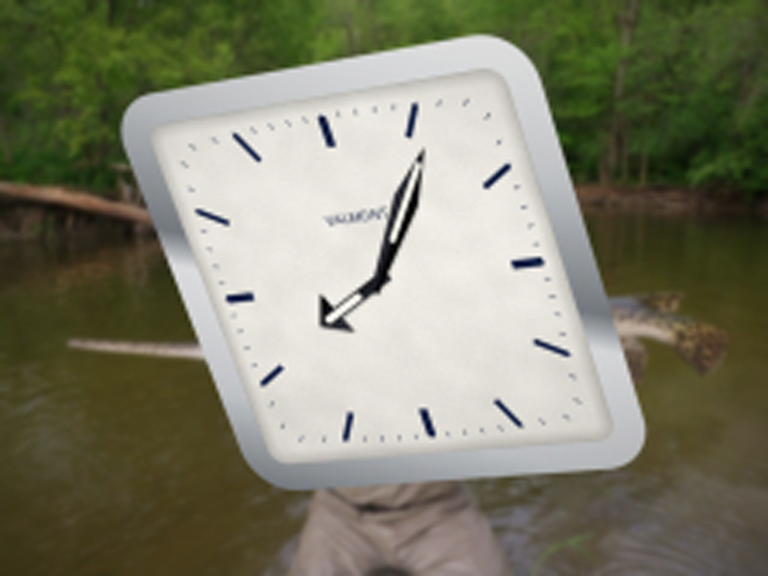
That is **8:06**
